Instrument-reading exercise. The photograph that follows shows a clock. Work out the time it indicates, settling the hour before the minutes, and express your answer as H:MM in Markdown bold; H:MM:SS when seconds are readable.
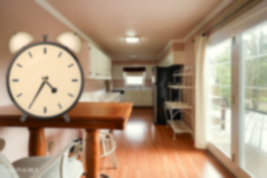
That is **4:35**
